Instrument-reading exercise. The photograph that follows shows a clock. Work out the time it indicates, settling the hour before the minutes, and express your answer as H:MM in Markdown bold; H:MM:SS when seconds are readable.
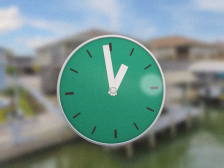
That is **12:59**
